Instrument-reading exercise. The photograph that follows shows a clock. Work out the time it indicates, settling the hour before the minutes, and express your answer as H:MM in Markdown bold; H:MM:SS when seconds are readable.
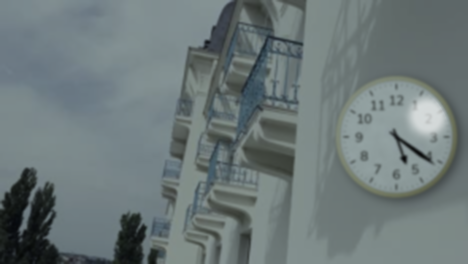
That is **5:21**
